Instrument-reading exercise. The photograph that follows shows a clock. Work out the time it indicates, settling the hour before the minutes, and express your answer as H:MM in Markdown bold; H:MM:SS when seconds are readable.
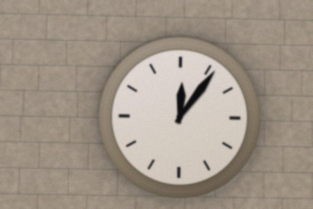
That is **12:06**
